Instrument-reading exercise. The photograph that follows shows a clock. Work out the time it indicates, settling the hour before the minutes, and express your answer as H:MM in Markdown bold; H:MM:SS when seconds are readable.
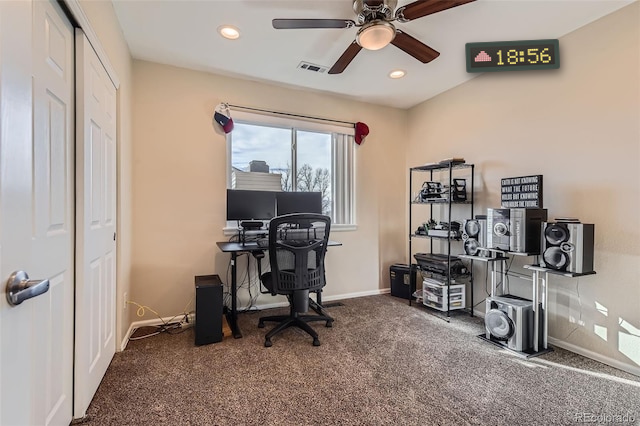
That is **18:56**
